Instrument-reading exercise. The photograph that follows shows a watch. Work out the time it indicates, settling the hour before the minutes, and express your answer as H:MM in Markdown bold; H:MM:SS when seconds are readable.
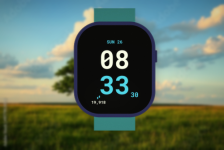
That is **8:33**
